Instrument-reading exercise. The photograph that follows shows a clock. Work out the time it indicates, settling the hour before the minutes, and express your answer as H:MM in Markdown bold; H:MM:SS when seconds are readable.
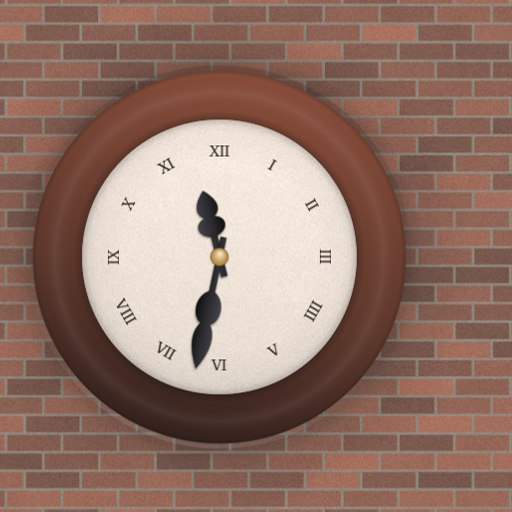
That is **11:32**
